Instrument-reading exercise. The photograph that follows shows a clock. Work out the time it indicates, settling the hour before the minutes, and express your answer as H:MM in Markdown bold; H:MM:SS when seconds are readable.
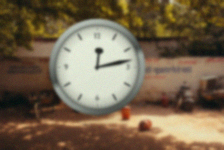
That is **12:13**
